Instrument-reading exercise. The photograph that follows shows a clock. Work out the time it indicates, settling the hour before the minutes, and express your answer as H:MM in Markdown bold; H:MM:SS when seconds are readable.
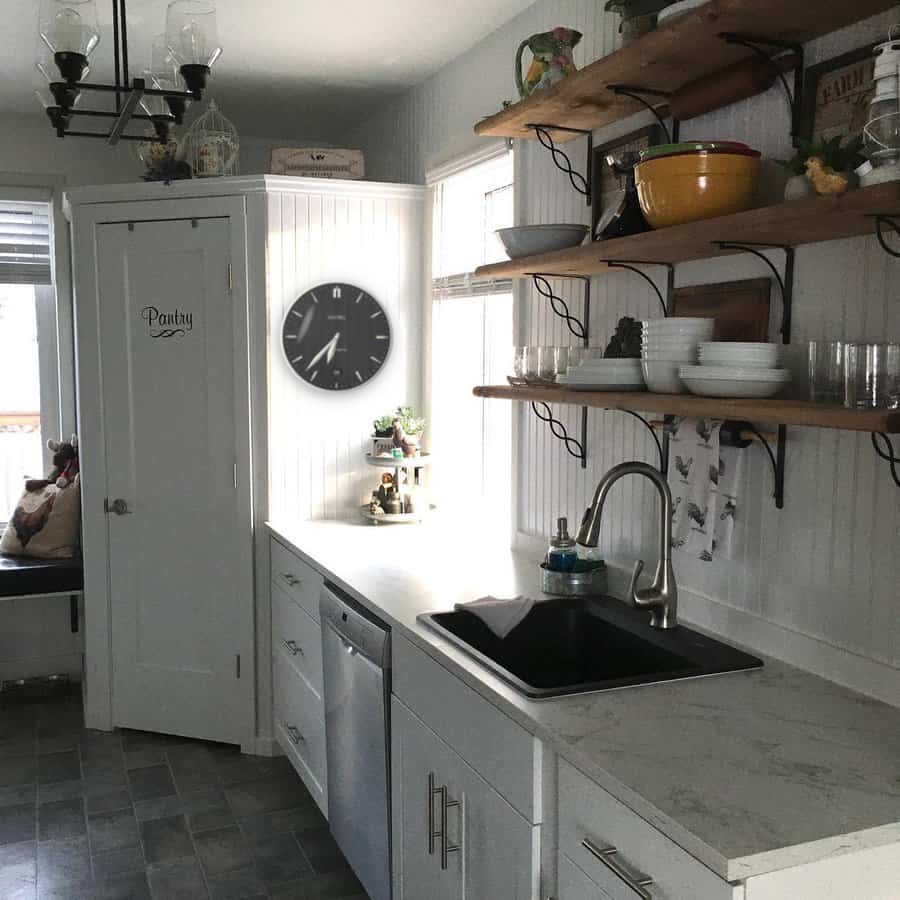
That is **6:37**
